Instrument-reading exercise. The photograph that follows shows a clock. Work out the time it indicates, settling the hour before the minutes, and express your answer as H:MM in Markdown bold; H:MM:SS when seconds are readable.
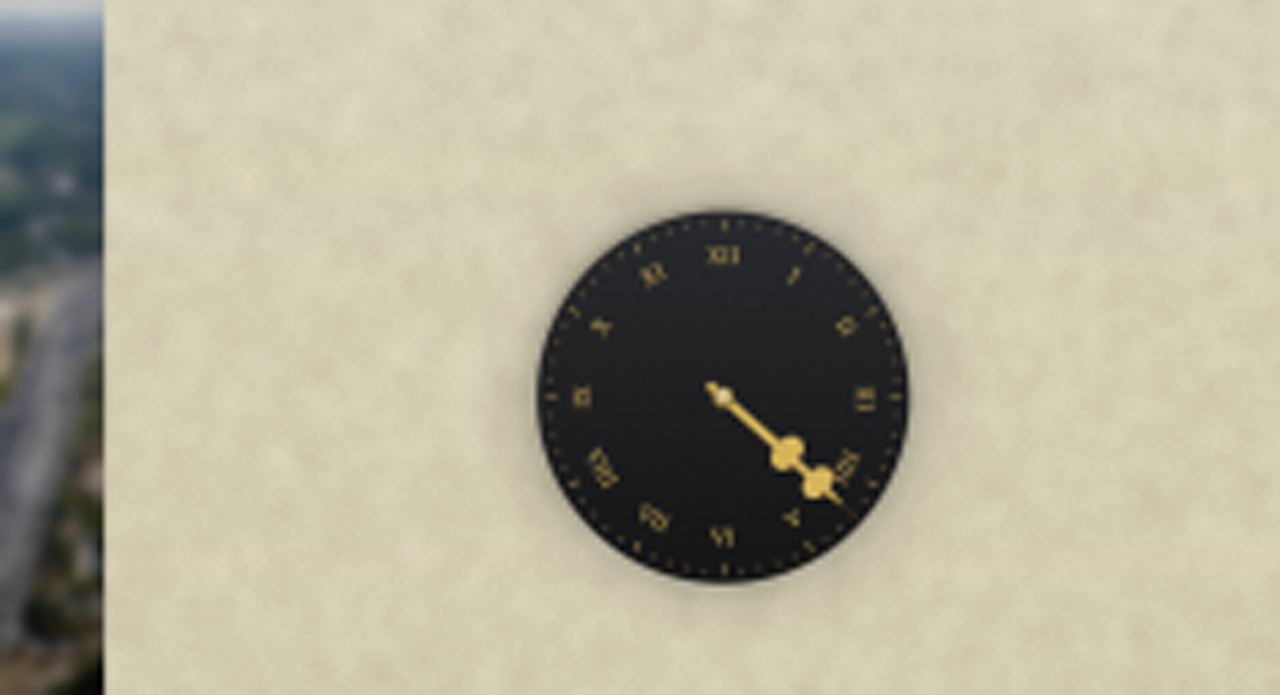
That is **4:22**
